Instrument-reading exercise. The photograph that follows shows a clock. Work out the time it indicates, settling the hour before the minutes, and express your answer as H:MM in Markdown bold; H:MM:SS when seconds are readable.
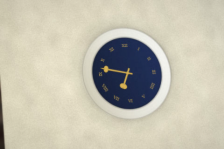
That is **6:47**
